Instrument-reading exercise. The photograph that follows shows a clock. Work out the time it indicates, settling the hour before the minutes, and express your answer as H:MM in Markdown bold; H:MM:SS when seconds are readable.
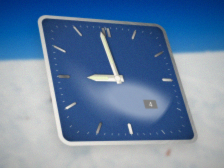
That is **8:59**
